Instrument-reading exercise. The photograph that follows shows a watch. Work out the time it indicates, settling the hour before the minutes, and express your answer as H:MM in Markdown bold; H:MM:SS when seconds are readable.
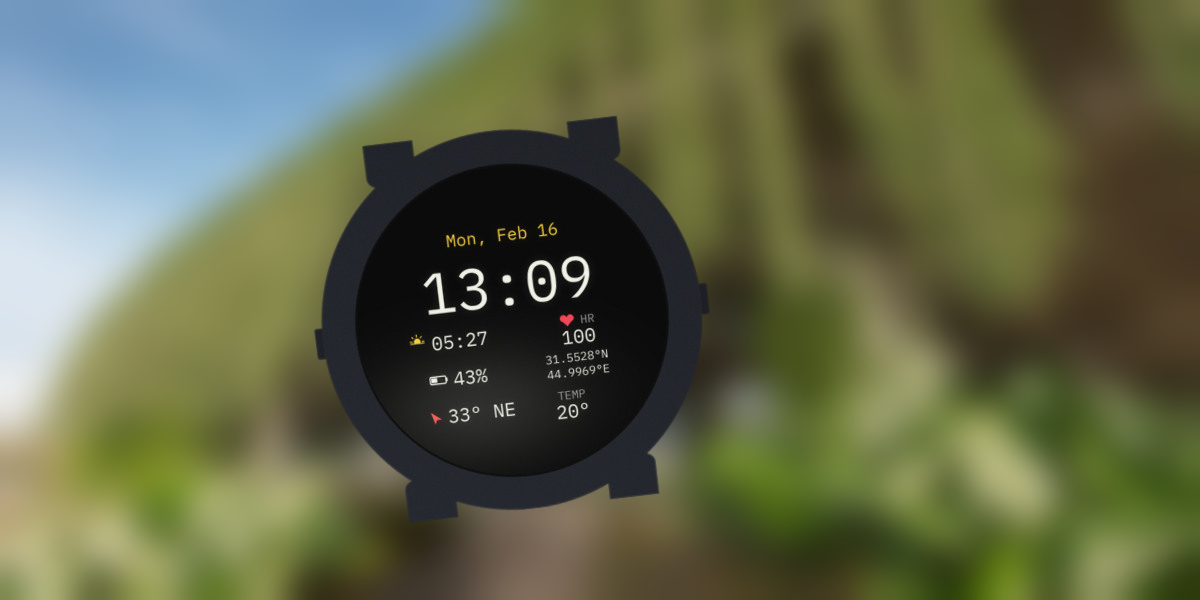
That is **13:09**
